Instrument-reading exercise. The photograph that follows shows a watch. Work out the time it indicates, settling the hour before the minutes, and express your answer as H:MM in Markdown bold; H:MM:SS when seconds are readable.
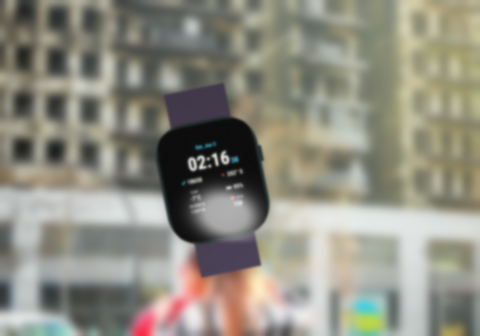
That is **2:16**
